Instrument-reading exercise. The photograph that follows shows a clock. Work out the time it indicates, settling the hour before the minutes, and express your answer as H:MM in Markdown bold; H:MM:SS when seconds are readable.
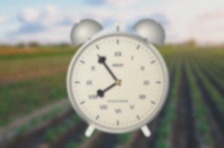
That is **7:54**
